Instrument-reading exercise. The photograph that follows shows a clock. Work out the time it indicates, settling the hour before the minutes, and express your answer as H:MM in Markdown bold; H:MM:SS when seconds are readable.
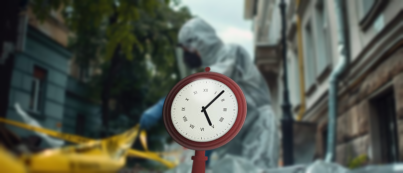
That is **5:07**
